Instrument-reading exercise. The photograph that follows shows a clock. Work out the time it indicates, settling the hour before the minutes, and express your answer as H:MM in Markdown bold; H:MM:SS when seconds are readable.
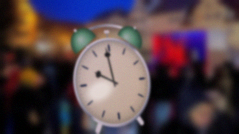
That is **9:59**
